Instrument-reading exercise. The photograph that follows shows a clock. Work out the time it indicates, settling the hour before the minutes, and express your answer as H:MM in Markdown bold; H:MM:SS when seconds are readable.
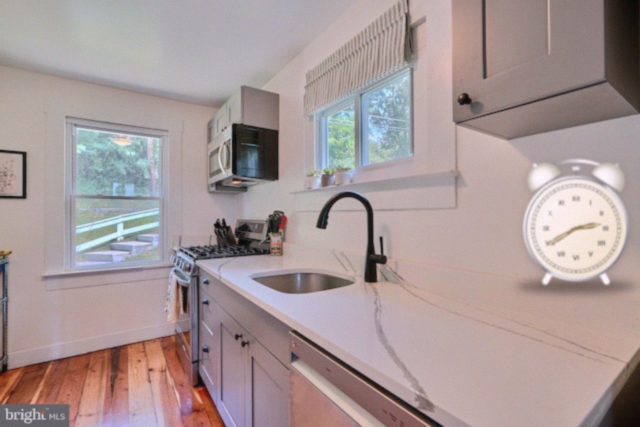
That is **2:40**
